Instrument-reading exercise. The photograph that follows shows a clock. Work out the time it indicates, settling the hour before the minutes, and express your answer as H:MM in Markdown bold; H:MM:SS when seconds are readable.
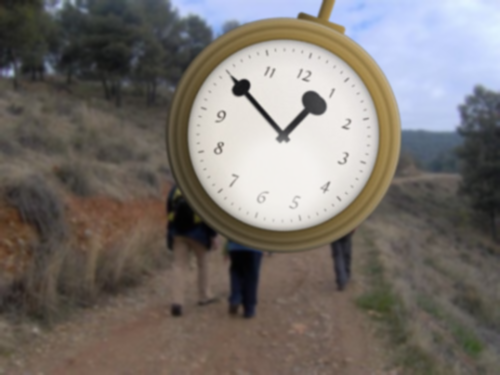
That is **12:50**
